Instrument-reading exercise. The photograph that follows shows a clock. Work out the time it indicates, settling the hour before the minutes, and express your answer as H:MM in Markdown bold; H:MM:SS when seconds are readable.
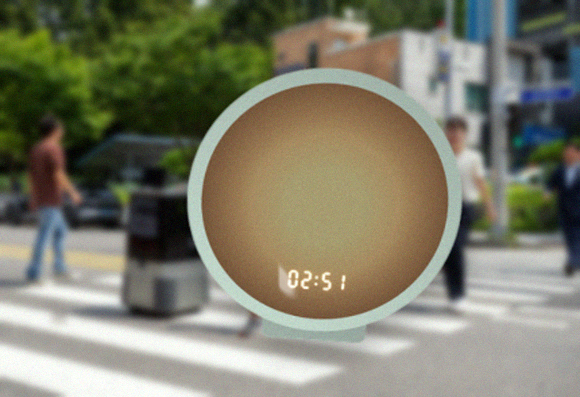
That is **2:51**
